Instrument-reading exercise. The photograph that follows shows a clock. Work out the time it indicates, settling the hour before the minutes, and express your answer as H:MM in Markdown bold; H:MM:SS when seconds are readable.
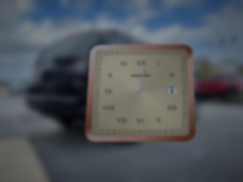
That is **12:13**
